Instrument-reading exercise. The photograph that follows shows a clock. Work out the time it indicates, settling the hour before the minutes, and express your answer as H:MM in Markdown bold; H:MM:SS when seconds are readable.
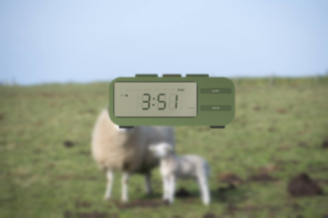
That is **3:51**
